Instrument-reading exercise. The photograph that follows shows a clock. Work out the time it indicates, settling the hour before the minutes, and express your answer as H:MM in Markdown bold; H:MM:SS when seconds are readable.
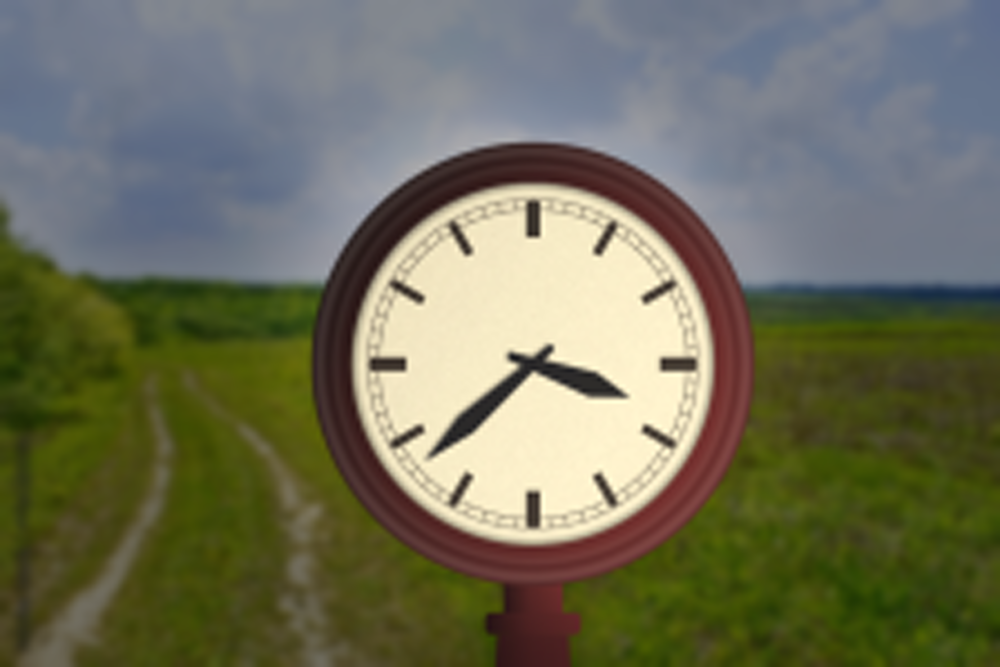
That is **3:38**
